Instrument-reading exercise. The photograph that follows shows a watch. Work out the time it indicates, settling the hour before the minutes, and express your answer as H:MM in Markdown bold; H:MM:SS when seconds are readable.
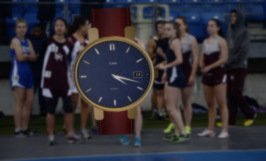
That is **4:18**
